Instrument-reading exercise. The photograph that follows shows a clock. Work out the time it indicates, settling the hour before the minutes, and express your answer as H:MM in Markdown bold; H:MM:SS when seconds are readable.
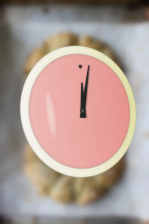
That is **12:02**
